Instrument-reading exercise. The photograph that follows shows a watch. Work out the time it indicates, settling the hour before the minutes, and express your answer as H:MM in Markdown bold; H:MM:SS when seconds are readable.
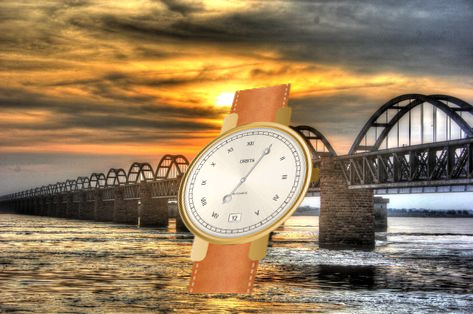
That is **7:05**
